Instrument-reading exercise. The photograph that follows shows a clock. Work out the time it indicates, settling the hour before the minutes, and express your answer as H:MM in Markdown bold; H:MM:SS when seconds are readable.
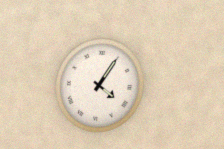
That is **4:05**
